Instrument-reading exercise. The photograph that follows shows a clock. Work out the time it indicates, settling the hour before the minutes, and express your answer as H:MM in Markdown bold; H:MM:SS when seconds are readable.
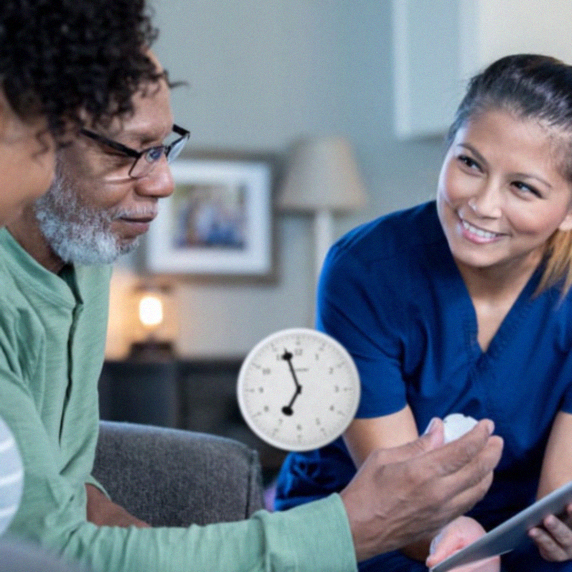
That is **6:57**
